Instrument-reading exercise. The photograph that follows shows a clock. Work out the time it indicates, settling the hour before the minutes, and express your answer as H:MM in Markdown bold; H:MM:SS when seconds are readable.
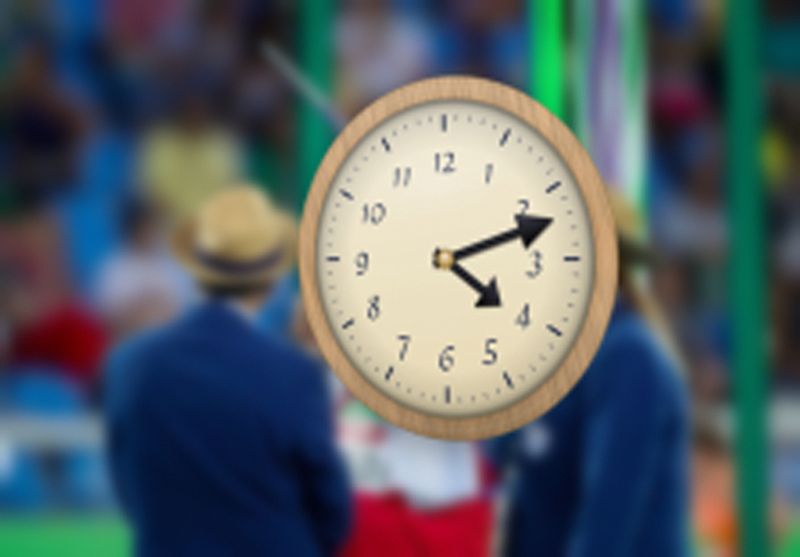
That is **4:12**
